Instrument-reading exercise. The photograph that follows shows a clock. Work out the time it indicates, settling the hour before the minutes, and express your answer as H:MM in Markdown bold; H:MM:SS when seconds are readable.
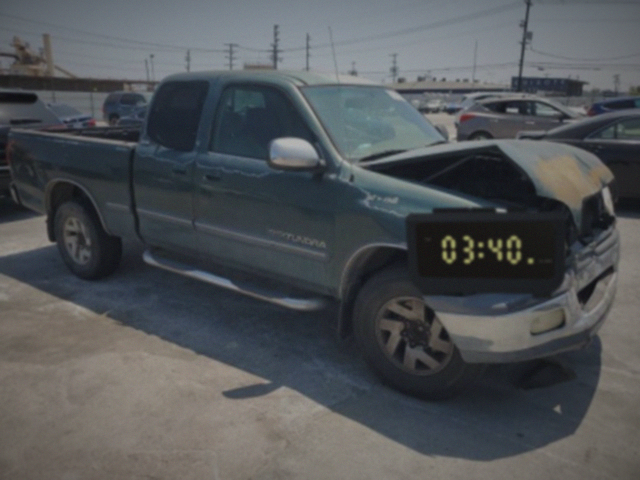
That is **3:40**
